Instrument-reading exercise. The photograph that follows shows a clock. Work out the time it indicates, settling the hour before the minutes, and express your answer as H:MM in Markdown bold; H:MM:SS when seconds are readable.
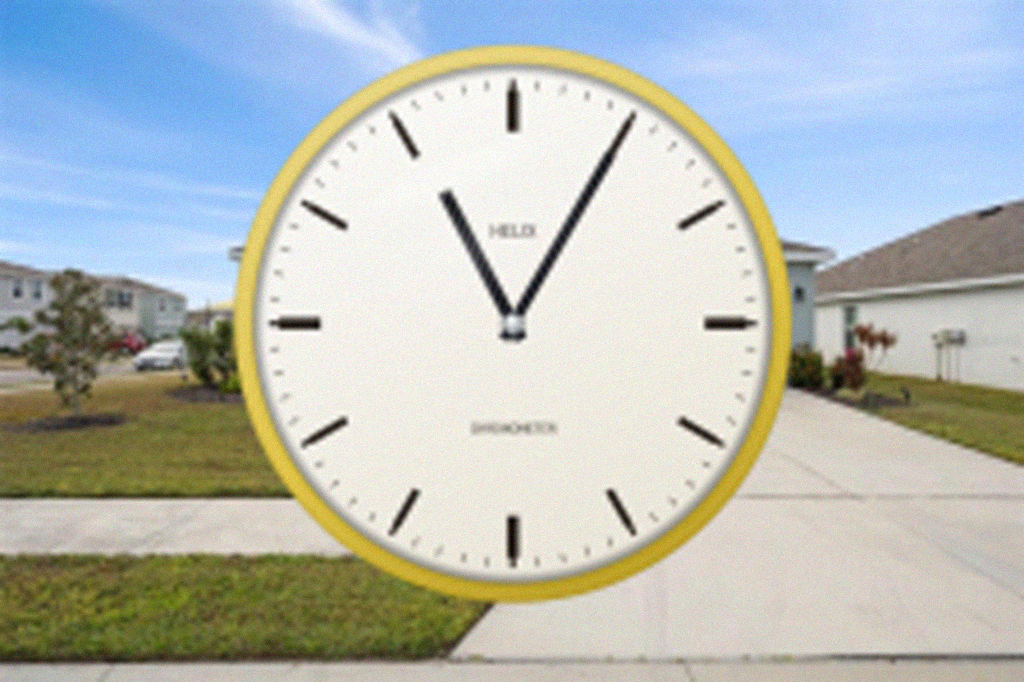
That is **11:05**
